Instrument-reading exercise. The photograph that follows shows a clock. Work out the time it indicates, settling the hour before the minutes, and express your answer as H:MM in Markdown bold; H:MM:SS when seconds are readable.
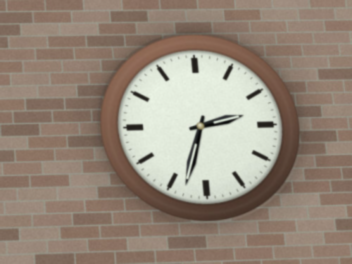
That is **2:33**
